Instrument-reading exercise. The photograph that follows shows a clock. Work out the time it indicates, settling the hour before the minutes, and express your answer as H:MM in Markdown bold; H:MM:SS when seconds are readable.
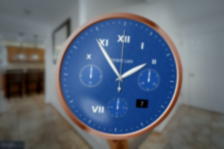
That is **1:54**
